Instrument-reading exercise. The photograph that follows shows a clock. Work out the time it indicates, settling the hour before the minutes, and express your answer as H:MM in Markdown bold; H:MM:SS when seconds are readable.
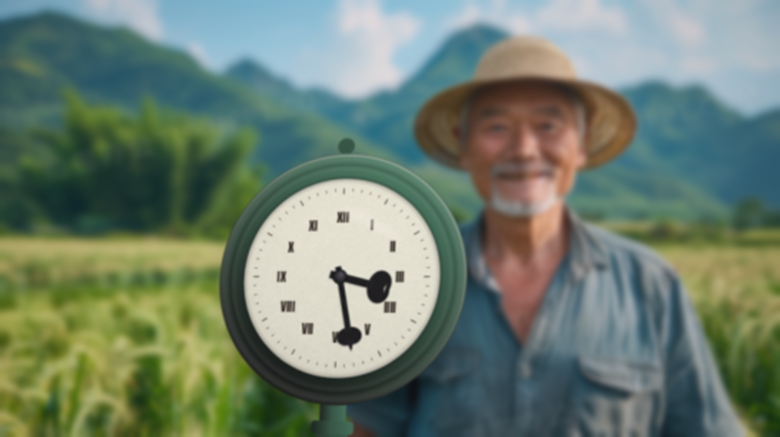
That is **3:28**
